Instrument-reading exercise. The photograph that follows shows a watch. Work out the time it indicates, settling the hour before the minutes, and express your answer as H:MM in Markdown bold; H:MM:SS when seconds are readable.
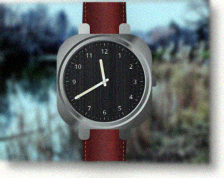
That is **11:40**
